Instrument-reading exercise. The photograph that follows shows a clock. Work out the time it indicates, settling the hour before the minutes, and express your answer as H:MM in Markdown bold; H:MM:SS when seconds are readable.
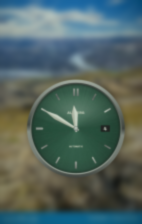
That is **11:50**
